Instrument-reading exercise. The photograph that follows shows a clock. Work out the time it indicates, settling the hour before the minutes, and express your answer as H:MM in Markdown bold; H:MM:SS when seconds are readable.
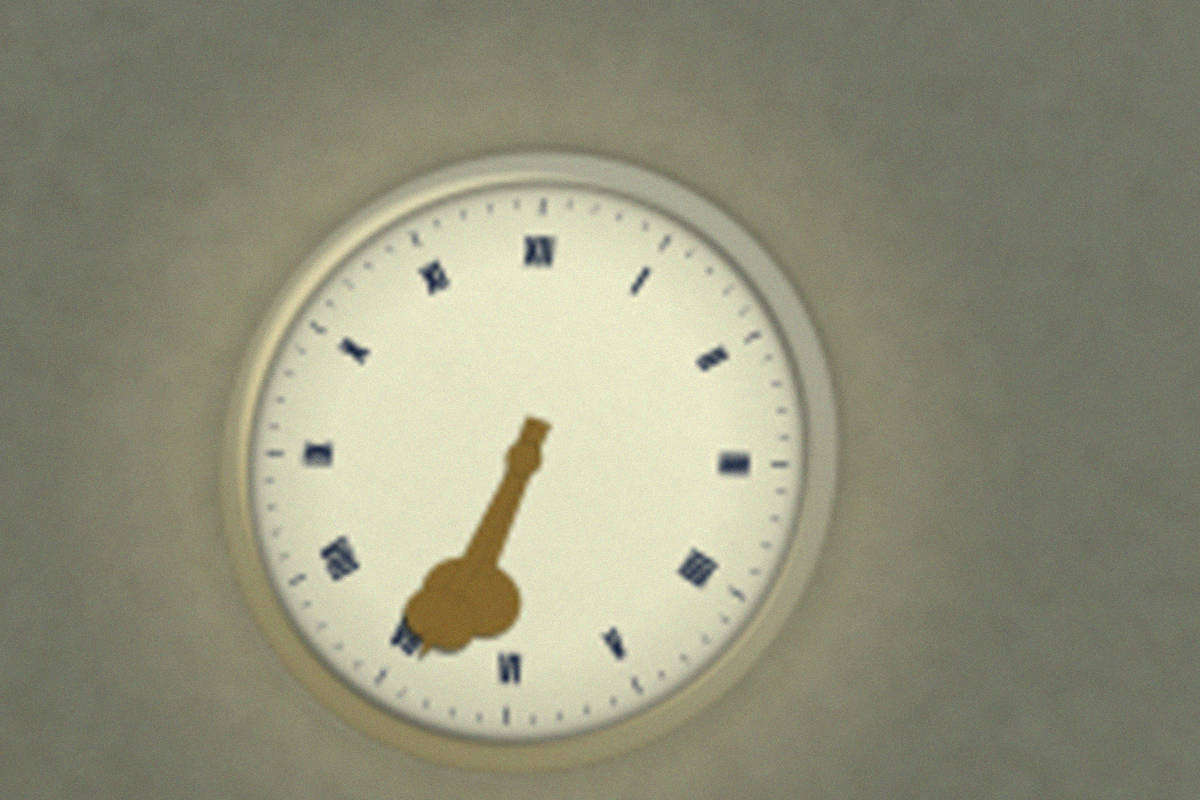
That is **6:34**
